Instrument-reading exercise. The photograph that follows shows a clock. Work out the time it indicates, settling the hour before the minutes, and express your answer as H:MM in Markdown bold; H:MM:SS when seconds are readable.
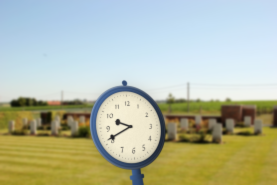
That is **9:41**
